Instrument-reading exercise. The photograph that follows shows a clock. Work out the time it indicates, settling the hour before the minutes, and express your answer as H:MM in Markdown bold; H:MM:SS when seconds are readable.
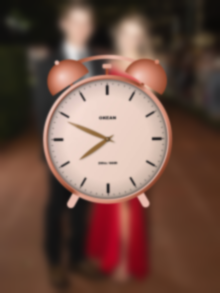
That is **7:49**
